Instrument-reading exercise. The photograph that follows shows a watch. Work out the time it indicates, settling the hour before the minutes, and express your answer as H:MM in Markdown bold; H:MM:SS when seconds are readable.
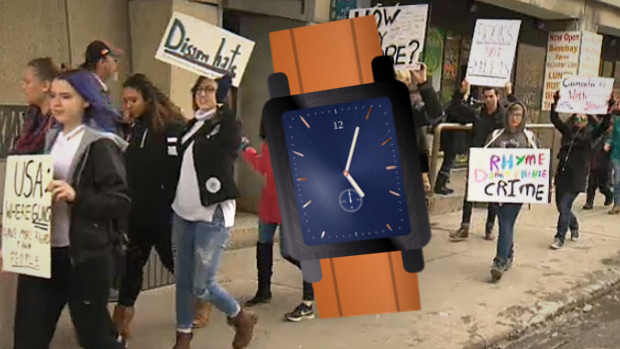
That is **5:04**
